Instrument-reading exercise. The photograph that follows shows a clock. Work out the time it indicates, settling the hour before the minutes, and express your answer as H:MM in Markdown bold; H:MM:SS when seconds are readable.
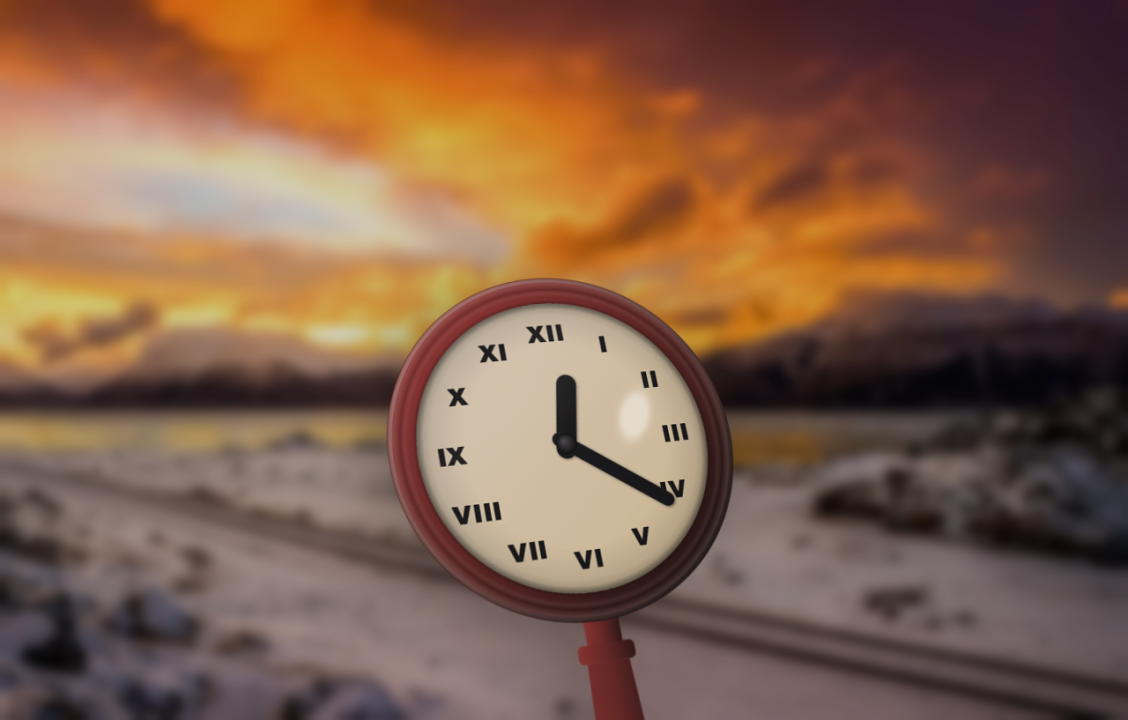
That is **12:21**
